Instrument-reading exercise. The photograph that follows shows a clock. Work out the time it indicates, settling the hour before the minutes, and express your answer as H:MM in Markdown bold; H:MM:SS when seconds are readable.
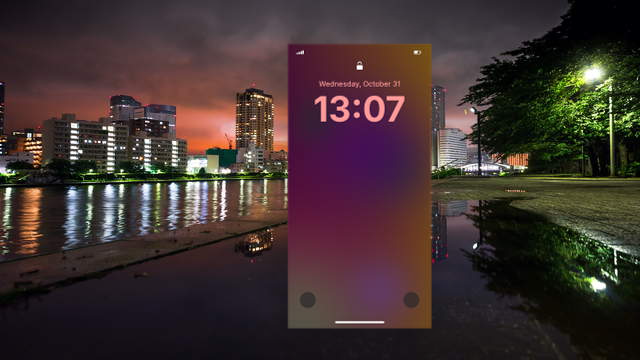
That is **13:07**
